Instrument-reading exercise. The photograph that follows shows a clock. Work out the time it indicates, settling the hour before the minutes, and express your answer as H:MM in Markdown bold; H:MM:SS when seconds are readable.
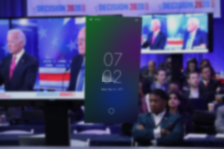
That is **7:02**
